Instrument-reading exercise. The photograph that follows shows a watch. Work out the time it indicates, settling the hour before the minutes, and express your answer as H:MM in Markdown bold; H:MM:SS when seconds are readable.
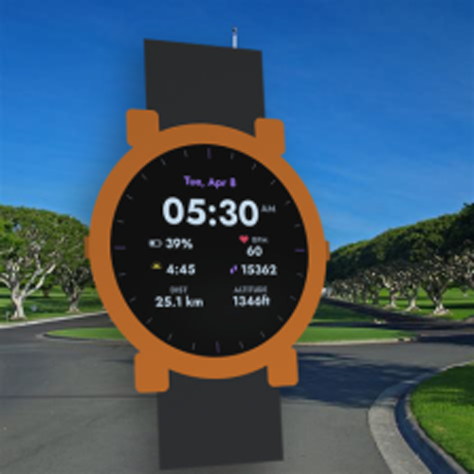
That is **5:30**
